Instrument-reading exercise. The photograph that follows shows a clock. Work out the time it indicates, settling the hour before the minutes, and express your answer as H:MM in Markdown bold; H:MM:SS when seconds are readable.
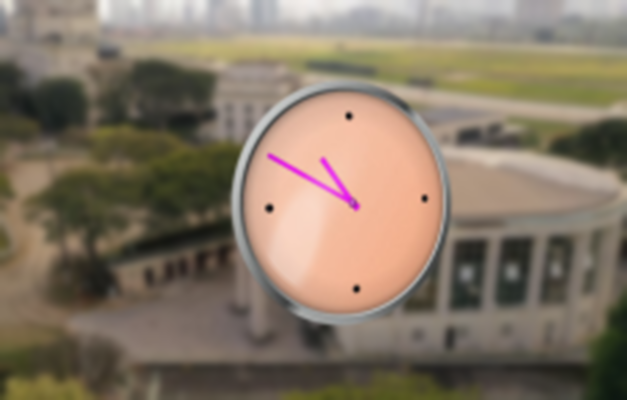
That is **10:50**
